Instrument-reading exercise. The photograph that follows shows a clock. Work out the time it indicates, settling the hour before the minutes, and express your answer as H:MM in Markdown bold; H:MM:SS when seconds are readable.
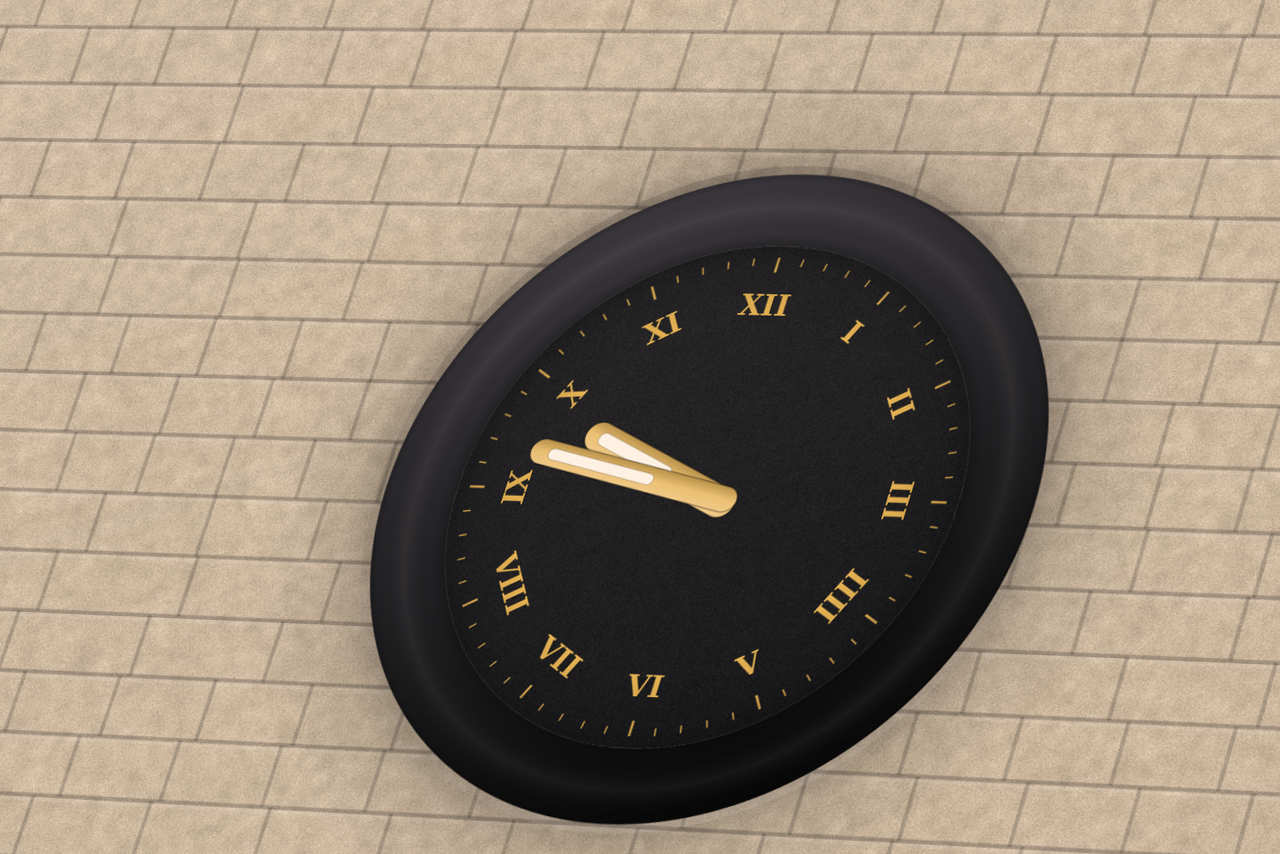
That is **9:47**
